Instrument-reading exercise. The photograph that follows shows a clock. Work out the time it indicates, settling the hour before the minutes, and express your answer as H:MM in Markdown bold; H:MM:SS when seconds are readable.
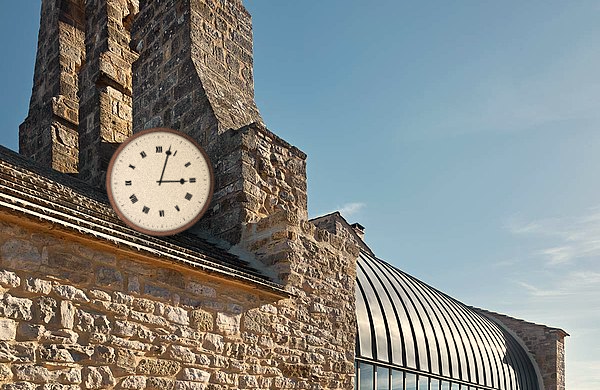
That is **3:03**
